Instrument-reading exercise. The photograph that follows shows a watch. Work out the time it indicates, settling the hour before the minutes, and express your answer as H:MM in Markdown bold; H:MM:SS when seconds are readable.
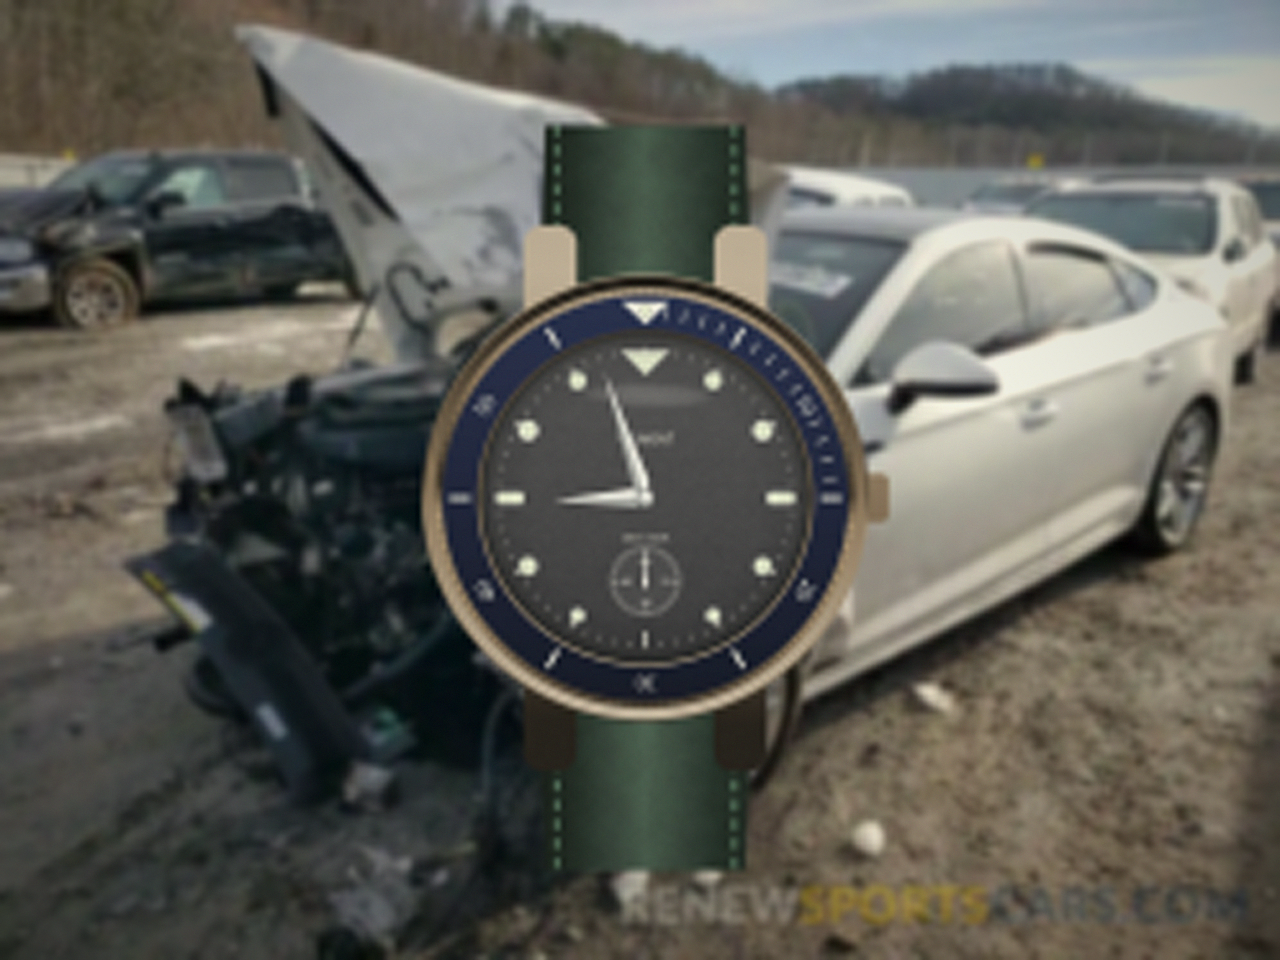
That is **8:57**
